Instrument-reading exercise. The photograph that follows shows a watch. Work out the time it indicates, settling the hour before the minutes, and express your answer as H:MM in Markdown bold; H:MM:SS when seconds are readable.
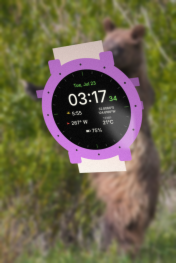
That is **3:17**
